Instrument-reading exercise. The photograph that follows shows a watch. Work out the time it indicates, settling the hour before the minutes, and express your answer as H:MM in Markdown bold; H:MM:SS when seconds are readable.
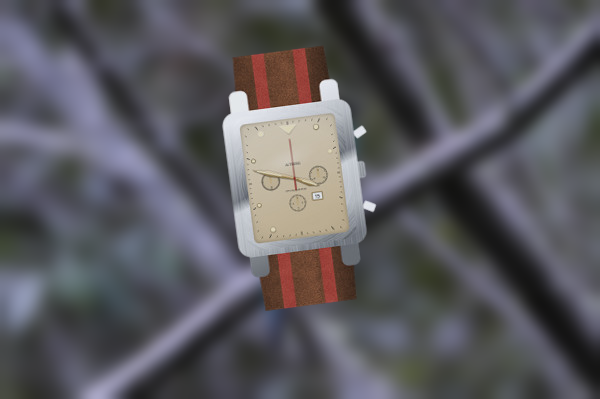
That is **3:48**
